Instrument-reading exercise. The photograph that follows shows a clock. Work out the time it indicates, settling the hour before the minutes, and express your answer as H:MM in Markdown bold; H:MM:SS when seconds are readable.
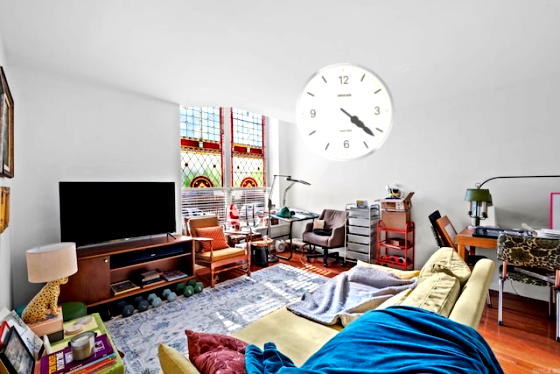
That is **4:22**
